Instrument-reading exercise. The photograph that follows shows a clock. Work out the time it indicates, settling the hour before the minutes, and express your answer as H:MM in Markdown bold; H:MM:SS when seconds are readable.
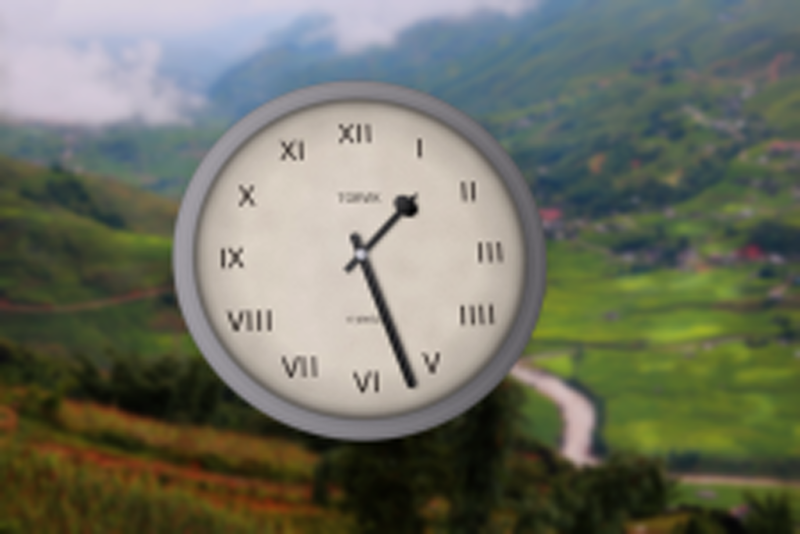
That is **1:27**
